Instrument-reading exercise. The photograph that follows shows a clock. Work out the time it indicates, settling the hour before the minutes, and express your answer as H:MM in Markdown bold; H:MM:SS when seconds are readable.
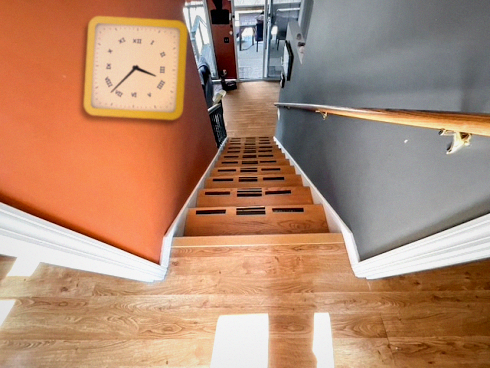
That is **3:37**
